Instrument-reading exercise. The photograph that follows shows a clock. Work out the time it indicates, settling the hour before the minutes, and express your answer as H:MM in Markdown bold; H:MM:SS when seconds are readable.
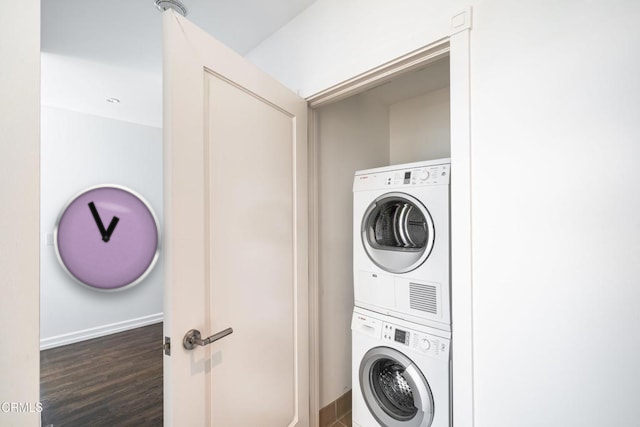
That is **12:56**
